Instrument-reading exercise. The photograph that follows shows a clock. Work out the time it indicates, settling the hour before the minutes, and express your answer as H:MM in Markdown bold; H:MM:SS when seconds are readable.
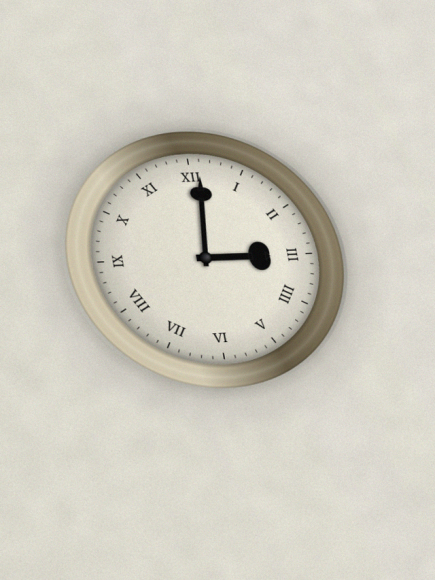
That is **3:01**
